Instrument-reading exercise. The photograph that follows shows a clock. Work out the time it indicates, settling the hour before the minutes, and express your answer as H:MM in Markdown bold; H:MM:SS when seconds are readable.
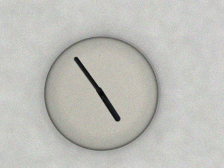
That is **4:54**
